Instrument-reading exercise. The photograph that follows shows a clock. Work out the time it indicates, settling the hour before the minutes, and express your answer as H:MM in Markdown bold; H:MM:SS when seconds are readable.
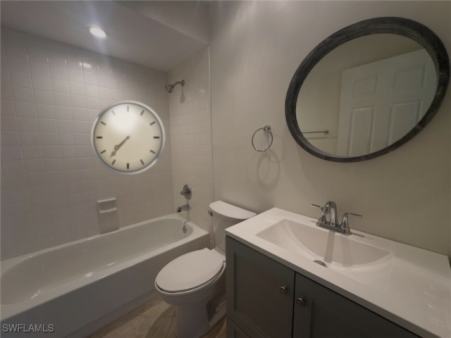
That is **7:37**
